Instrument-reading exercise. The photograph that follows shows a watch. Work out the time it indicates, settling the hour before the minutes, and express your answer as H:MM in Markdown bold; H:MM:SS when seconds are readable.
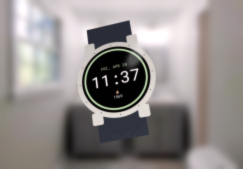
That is **11:37**
